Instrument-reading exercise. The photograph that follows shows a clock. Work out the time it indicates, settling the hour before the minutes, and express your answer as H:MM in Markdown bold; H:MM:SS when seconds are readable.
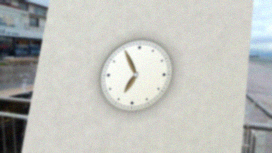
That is **6:55**
